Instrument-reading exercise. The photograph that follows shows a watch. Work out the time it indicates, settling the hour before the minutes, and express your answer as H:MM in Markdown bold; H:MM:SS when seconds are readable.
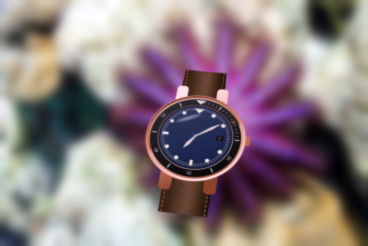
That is **7:09**
